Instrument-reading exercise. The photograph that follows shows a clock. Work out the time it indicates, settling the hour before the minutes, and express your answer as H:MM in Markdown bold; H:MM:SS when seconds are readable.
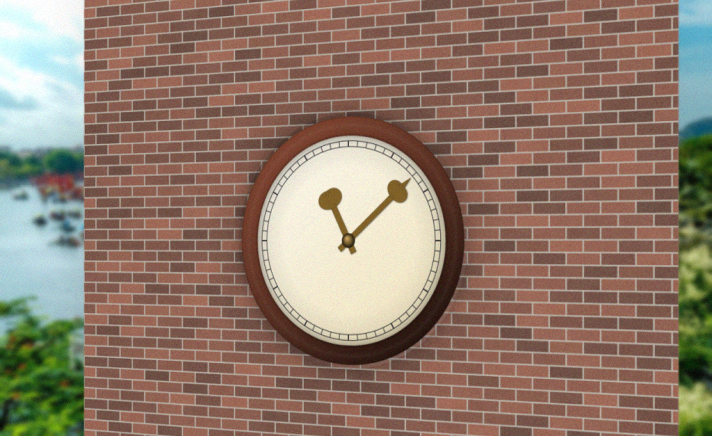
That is **11:08**
